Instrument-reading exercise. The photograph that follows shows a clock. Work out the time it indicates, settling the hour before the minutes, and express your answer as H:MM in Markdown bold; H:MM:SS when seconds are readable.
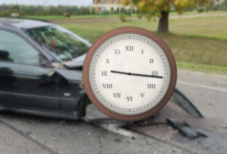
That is **9:16**
